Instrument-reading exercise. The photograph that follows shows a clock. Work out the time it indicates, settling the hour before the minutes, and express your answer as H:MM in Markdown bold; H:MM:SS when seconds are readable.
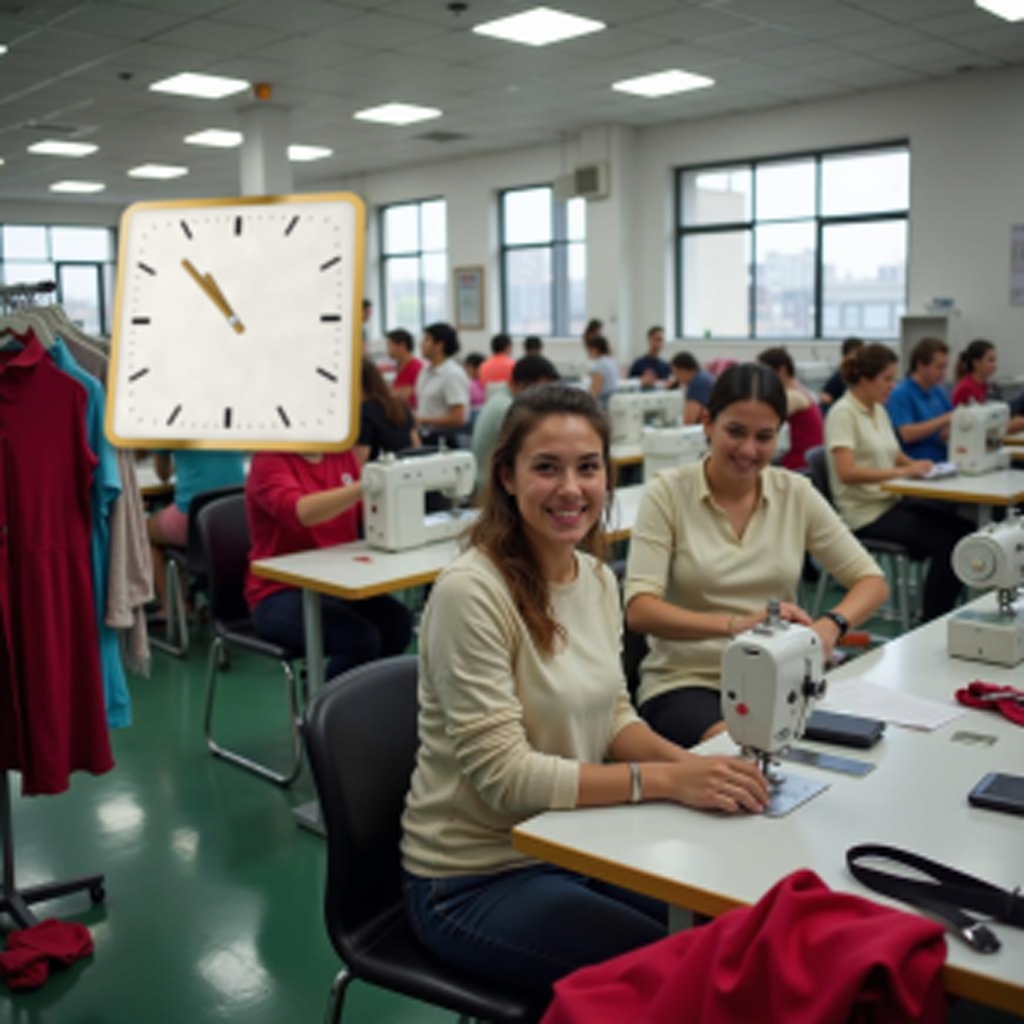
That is **10:53**
